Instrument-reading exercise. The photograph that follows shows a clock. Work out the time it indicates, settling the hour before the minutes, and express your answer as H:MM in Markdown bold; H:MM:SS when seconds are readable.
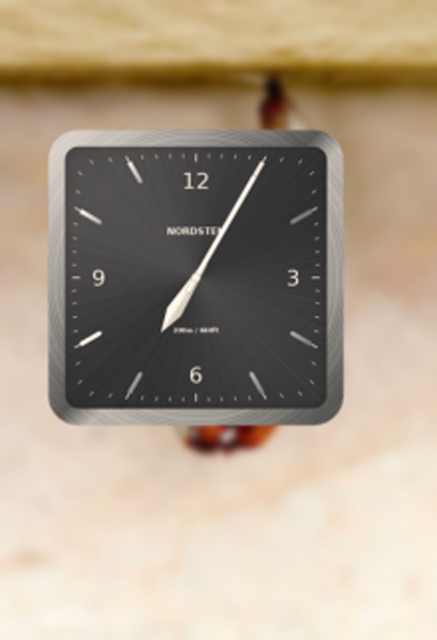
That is **7:05**
